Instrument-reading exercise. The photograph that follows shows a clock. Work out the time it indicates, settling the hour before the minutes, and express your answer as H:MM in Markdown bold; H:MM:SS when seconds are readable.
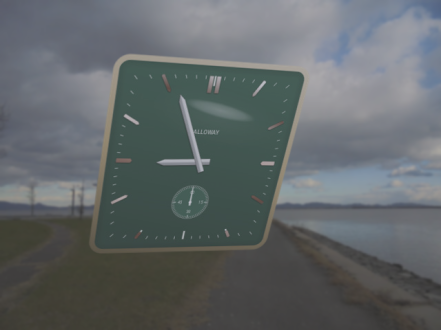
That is **8:56**
